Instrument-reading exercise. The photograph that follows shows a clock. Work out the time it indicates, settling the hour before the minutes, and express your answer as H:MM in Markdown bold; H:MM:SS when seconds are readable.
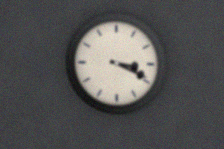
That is **3:19**
